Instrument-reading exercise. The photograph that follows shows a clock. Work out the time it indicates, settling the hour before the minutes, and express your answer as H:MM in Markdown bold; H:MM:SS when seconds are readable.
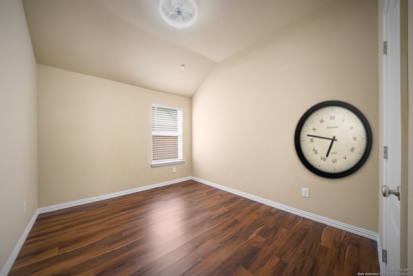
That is **6:47**
